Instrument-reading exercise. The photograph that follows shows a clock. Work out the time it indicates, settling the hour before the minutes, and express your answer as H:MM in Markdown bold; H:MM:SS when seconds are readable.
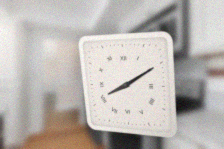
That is **8:10**
